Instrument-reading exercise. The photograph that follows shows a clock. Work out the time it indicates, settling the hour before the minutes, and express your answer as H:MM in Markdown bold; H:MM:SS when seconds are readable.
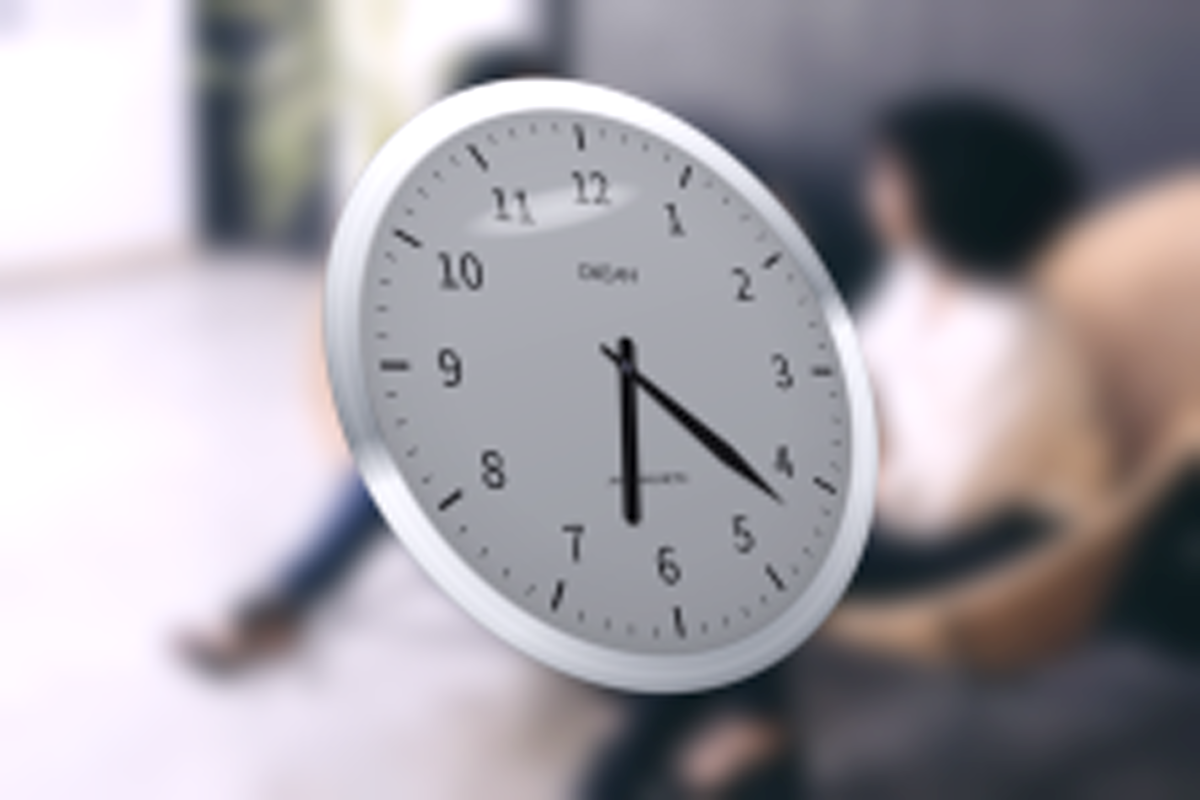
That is **6:22**
